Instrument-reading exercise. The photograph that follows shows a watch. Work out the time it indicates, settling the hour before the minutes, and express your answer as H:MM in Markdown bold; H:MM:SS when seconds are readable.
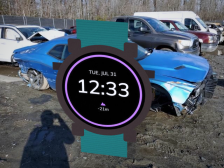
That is **12:33**
